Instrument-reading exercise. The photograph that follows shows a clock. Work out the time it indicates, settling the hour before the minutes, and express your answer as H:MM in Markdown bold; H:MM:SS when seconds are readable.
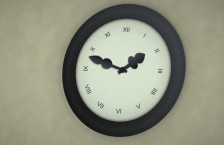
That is **1:48**
